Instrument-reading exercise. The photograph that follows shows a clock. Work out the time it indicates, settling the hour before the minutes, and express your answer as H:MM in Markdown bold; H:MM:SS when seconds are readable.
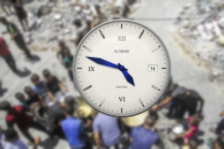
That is **4:48**
